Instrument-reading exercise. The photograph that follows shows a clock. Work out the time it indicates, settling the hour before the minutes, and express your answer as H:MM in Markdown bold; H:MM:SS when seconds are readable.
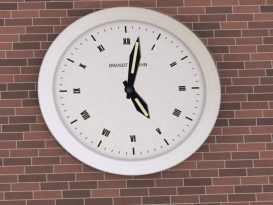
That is **5:02**
